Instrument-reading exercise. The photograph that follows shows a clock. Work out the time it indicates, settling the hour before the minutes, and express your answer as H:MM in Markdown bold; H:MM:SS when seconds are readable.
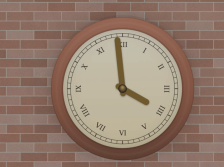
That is **3:59**
